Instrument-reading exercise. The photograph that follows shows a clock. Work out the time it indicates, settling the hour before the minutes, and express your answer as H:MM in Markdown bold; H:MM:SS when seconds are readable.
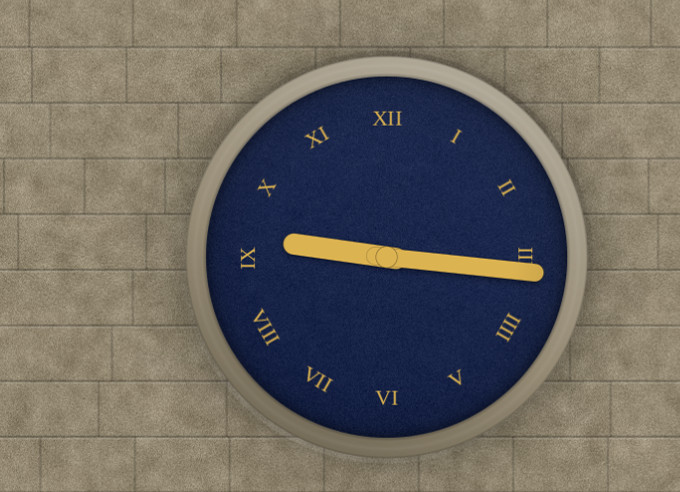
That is **9:16**
